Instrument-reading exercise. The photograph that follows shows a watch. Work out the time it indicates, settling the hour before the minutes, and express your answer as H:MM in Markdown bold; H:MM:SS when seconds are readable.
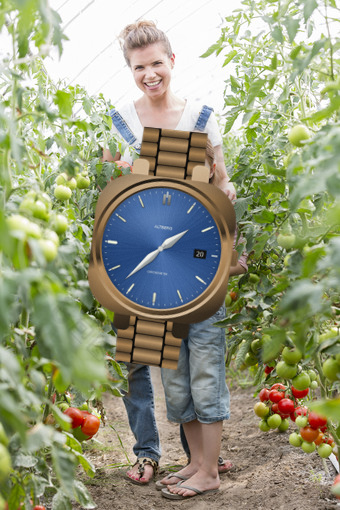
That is **1:37**
